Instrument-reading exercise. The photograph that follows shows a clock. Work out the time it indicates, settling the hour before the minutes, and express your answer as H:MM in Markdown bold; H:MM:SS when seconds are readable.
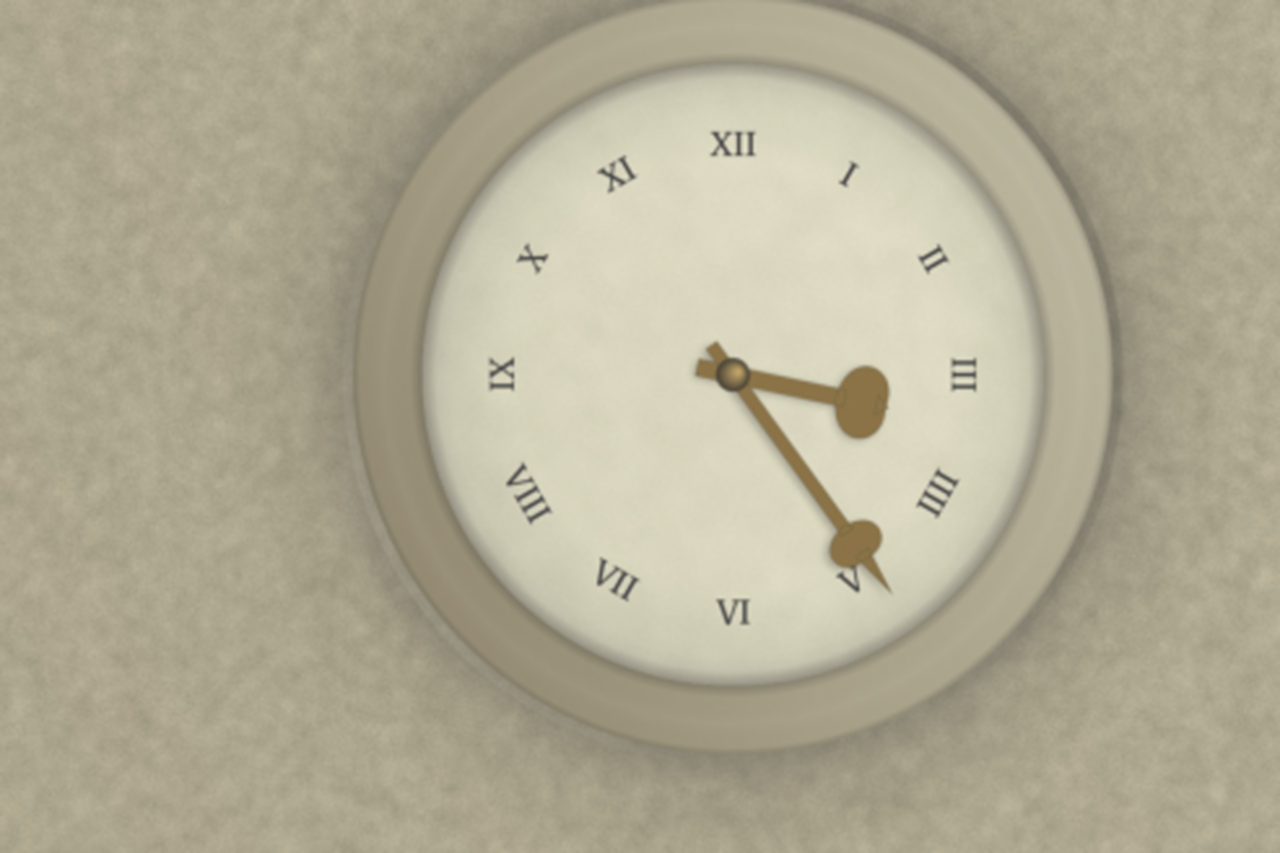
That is **3:24**
